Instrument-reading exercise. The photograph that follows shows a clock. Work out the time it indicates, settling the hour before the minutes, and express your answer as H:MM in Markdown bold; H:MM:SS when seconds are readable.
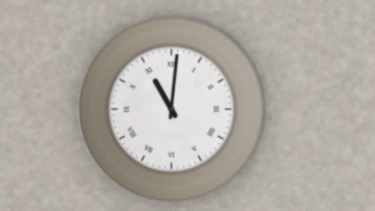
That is **11:01**
